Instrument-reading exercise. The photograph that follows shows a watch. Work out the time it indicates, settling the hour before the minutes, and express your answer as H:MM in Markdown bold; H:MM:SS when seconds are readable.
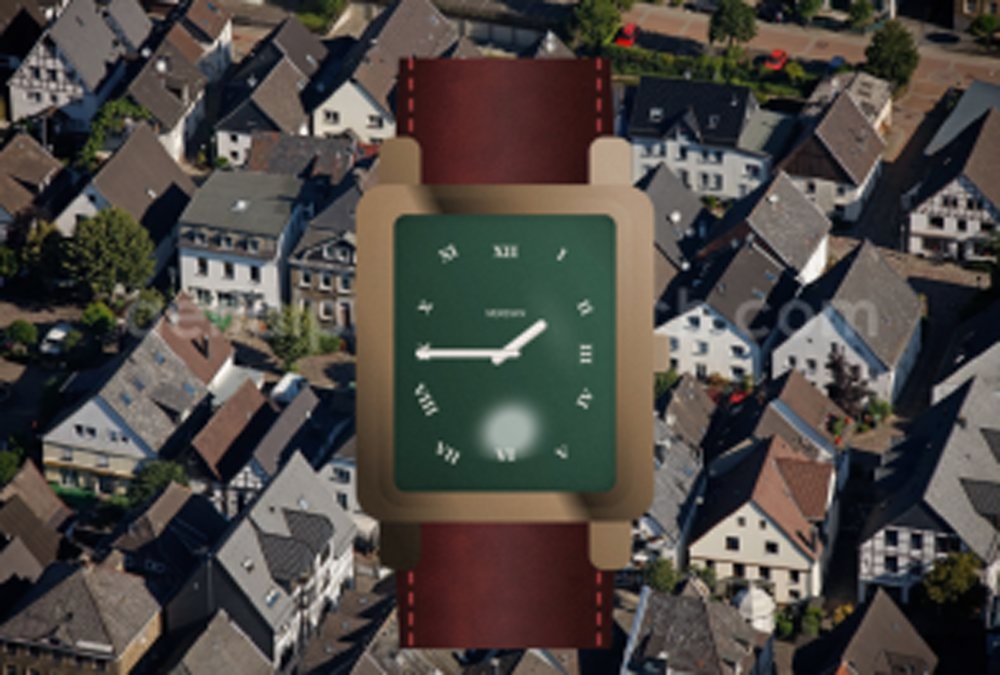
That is **1:45**
